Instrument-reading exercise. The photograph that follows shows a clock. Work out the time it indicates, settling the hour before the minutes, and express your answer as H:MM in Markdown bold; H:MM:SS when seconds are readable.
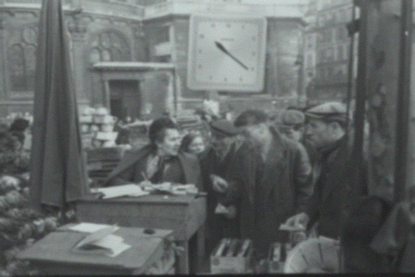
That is **10:21**
